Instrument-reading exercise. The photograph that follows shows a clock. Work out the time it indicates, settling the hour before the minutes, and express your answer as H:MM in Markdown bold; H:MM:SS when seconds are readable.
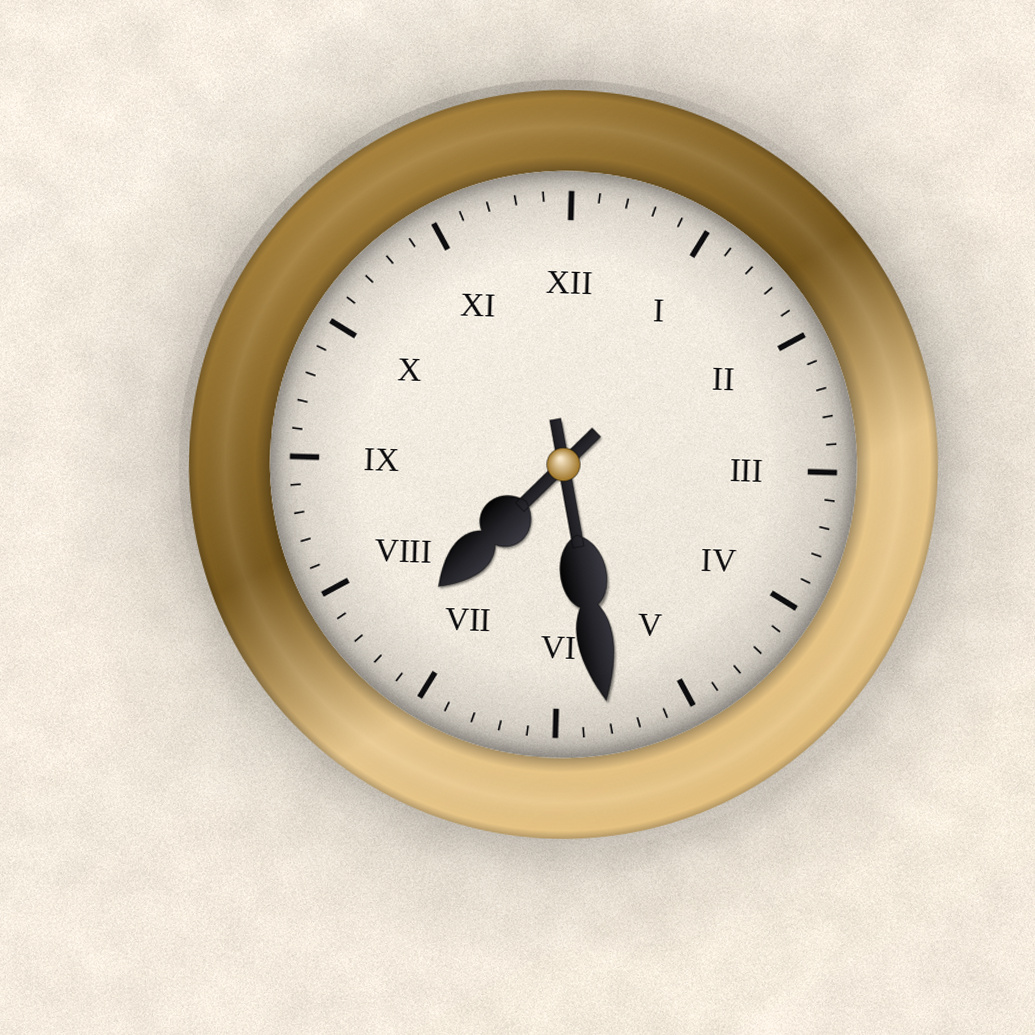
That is **7:28**
